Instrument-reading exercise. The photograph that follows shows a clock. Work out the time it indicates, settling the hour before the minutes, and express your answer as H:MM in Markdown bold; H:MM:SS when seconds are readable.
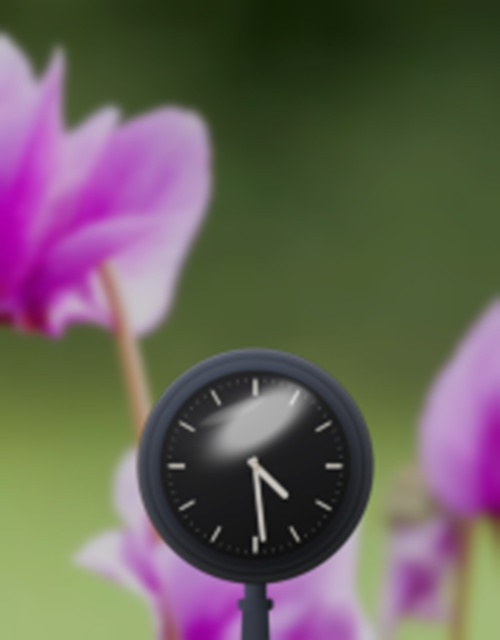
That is **4:29**
